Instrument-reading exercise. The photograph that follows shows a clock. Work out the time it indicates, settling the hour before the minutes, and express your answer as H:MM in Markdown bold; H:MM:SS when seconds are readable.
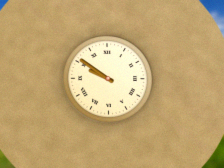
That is **9:51**
